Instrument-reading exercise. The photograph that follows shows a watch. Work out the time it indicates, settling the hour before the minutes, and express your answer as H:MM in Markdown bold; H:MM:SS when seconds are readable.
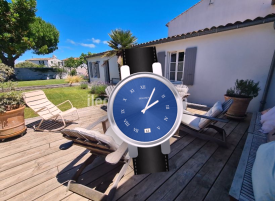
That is **2:05**
